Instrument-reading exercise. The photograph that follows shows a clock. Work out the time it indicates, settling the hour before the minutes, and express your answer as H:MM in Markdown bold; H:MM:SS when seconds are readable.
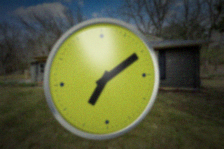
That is **7:10**
